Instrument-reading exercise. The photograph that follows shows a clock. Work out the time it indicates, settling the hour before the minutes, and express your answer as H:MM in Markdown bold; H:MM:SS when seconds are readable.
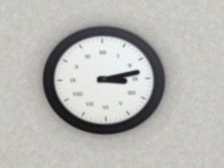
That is **3:13**
